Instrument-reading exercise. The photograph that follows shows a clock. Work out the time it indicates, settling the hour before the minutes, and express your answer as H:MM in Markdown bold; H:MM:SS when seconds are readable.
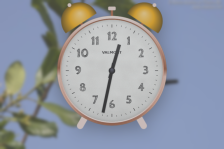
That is **12:32**
